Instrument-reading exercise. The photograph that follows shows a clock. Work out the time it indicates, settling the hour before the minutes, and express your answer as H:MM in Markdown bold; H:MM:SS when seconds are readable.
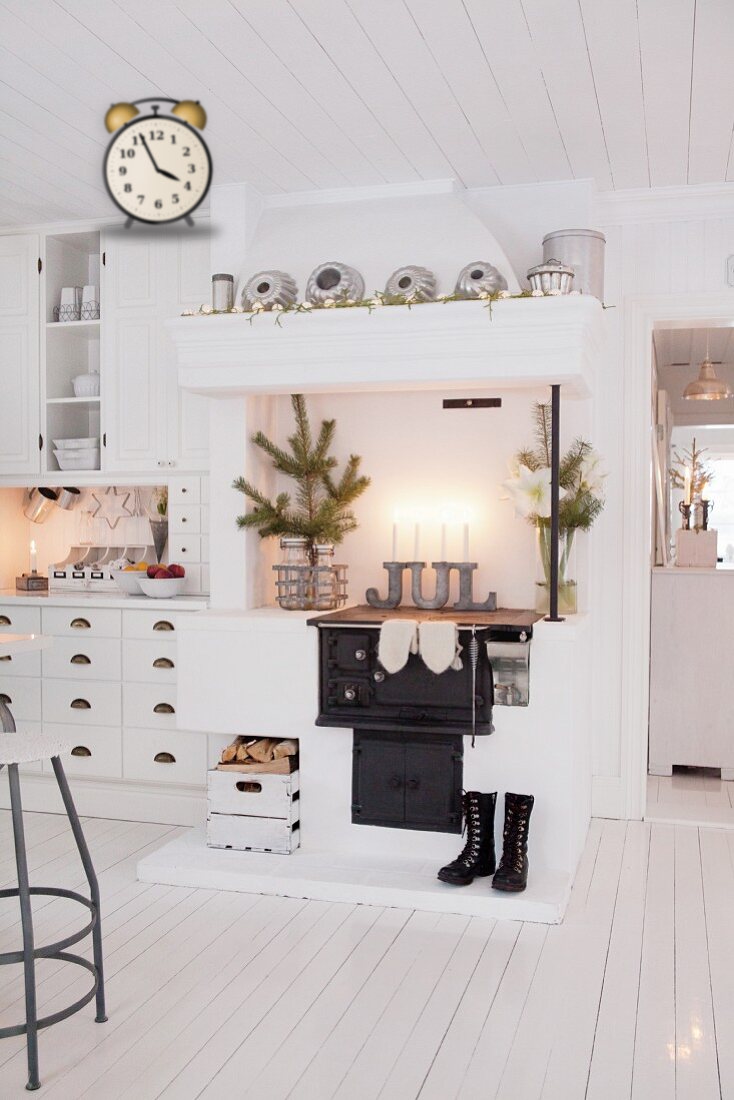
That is **3:56**
